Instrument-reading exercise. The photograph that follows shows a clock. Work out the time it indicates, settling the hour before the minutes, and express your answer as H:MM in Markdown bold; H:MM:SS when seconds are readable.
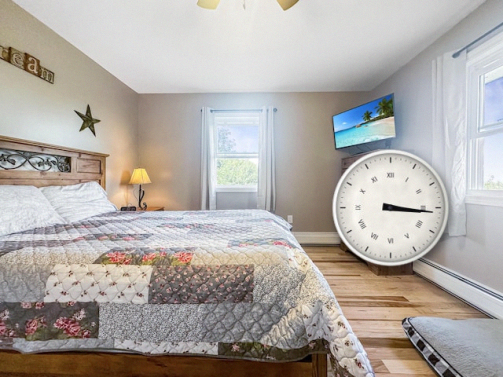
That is **3:16**
